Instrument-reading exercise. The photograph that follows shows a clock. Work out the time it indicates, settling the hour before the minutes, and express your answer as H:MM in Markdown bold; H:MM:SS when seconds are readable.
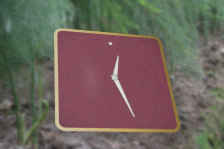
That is **12:27**
